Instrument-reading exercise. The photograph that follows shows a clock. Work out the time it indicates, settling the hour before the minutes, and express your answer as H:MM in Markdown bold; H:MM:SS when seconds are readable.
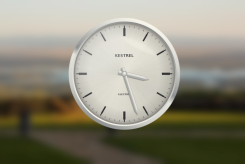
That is **3:27**
